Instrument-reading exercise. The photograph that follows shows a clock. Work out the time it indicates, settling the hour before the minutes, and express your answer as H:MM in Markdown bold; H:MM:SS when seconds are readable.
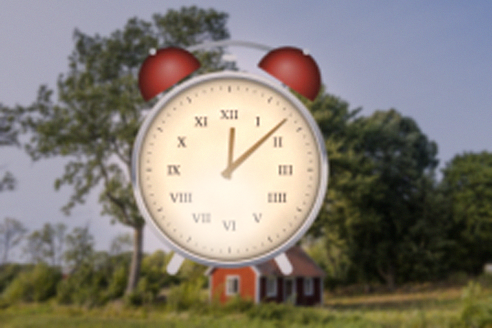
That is **12:08**
